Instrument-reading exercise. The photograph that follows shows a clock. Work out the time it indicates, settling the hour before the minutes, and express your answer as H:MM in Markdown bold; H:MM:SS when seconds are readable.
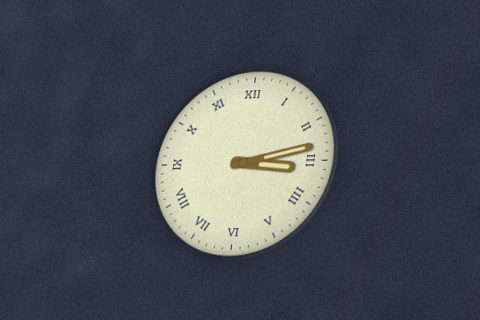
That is **3:13**
